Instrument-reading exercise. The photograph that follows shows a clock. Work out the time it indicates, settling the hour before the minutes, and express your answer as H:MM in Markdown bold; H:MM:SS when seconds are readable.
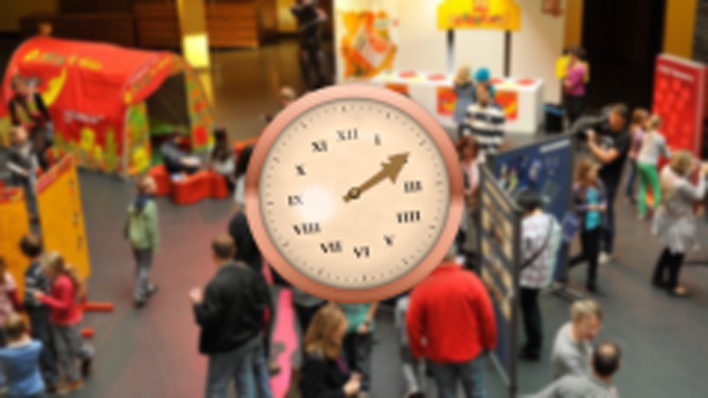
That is **2:10**
